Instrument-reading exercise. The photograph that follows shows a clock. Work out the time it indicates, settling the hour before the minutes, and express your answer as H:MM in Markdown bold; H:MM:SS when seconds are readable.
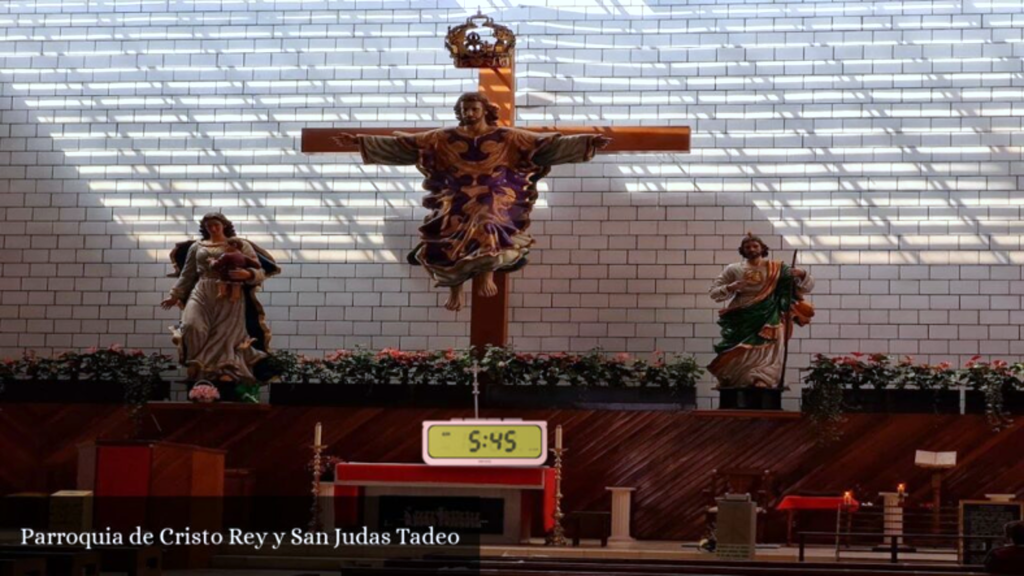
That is **5:45**
